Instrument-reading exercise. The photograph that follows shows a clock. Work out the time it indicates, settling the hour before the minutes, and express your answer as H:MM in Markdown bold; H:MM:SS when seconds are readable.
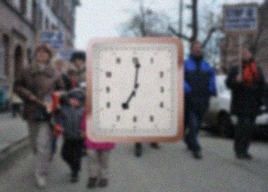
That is **7:01**
